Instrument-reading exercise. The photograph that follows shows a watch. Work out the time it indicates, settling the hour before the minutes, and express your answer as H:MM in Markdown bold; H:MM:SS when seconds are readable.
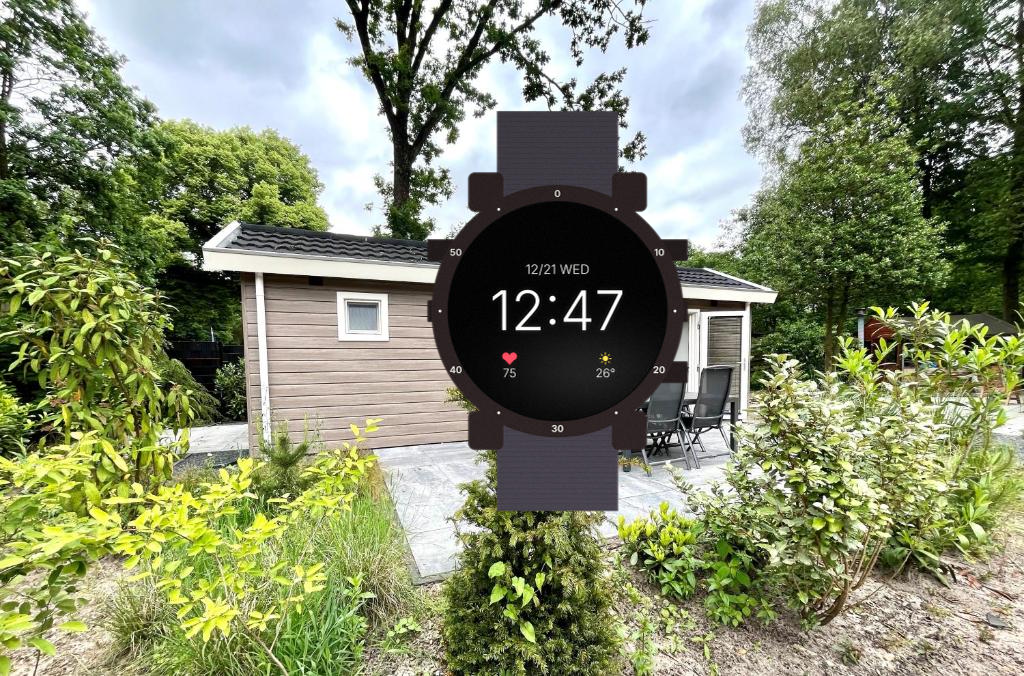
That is **12:47**
